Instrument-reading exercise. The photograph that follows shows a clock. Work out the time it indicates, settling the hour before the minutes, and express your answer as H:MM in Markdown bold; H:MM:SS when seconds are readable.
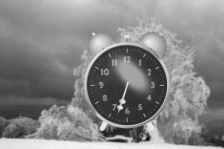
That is **6:33**
